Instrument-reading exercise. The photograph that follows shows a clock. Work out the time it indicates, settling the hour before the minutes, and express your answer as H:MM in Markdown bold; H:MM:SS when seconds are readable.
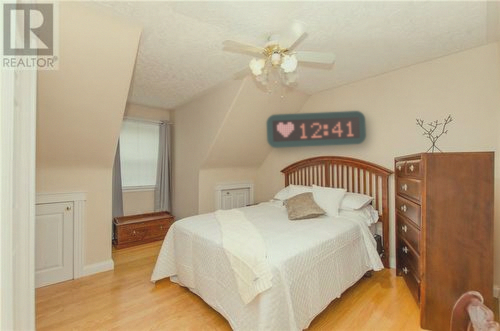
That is **12:41**
